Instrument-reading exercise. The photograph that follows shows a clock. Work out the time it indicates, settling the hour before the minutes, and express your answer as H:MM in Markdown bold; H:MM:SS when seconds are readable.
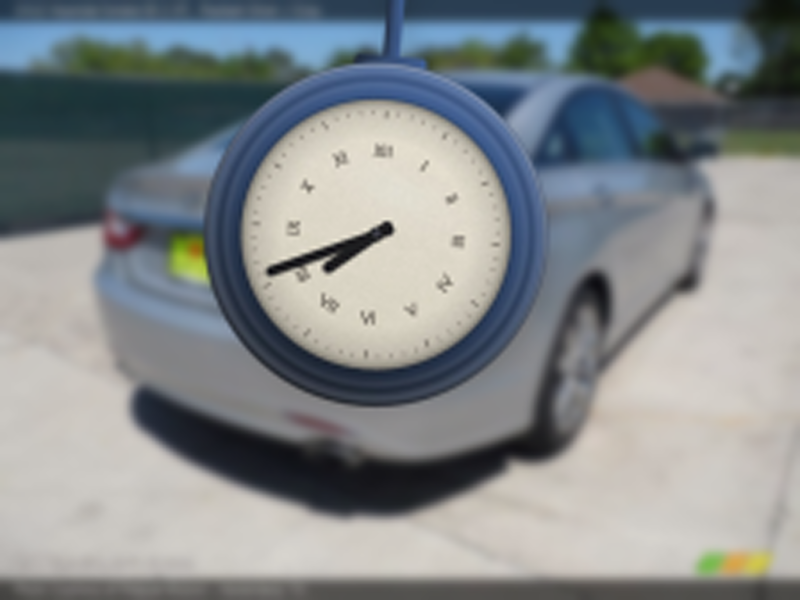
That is **7:41**
